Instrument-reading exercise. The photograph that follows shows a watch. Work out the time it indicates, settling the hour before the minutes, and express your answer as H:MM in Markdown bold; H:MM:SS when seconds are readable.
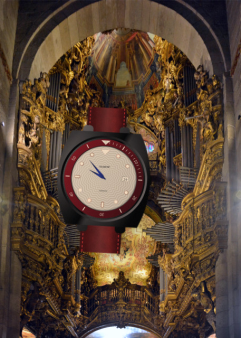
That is **9:53**
